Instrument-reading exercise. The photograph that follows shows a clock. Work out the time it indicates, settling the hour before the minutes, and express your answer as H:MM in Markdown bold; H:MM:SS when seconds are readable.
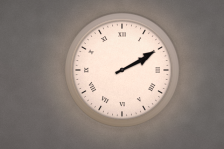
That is **2:10**
